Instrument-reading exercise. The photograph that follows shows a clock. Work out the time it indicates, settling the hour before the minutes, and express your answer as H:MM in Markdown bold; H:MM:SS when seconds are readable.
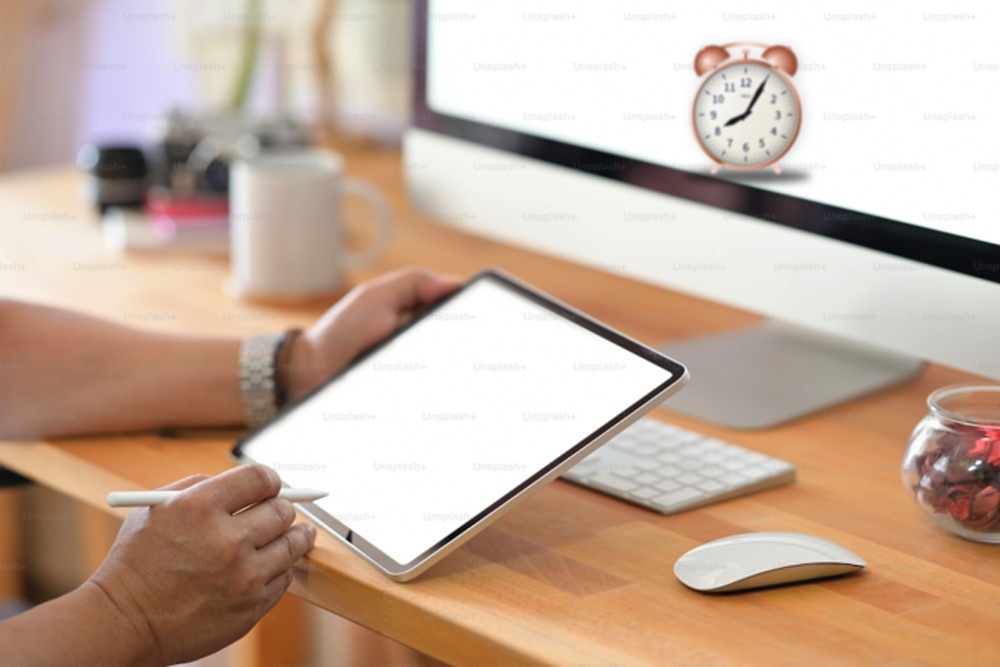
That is **8:05**
